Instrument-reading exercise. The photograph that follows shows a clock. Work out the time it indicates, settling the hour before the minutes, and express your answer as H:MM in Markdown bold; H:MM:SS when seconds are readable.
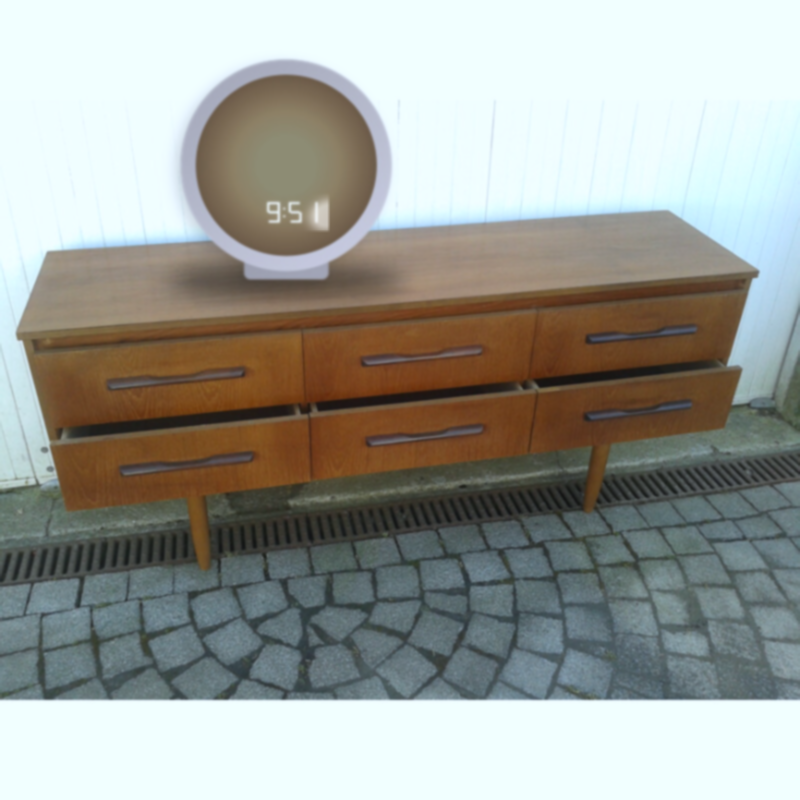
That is **9:51**
